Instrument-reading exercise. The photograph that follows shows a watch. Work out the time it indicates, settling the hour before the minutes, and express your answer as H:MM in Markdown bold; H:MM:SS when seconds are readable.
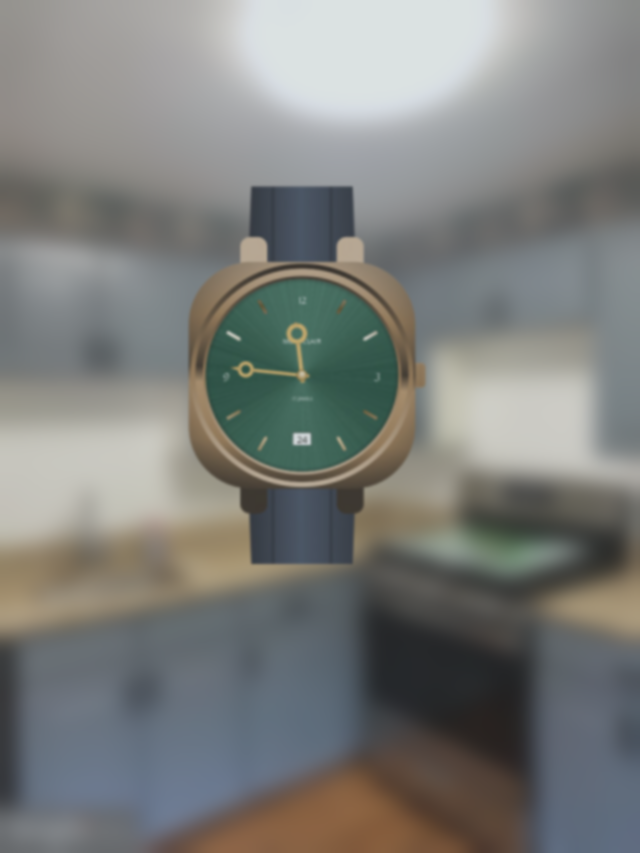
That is **11:46**
